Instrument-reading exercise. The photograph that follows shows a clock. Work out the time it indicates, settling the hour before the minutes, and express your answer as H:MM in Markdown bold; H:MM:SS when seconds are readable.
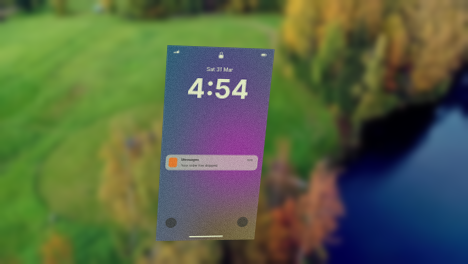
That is **4:54**
